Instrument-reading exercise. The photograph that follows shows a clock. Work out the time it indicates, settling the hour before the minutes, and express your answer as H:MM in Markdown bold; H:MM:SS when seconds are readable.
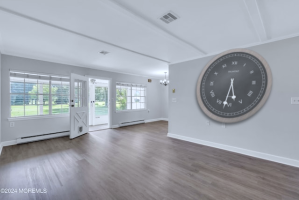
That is **5:32**
